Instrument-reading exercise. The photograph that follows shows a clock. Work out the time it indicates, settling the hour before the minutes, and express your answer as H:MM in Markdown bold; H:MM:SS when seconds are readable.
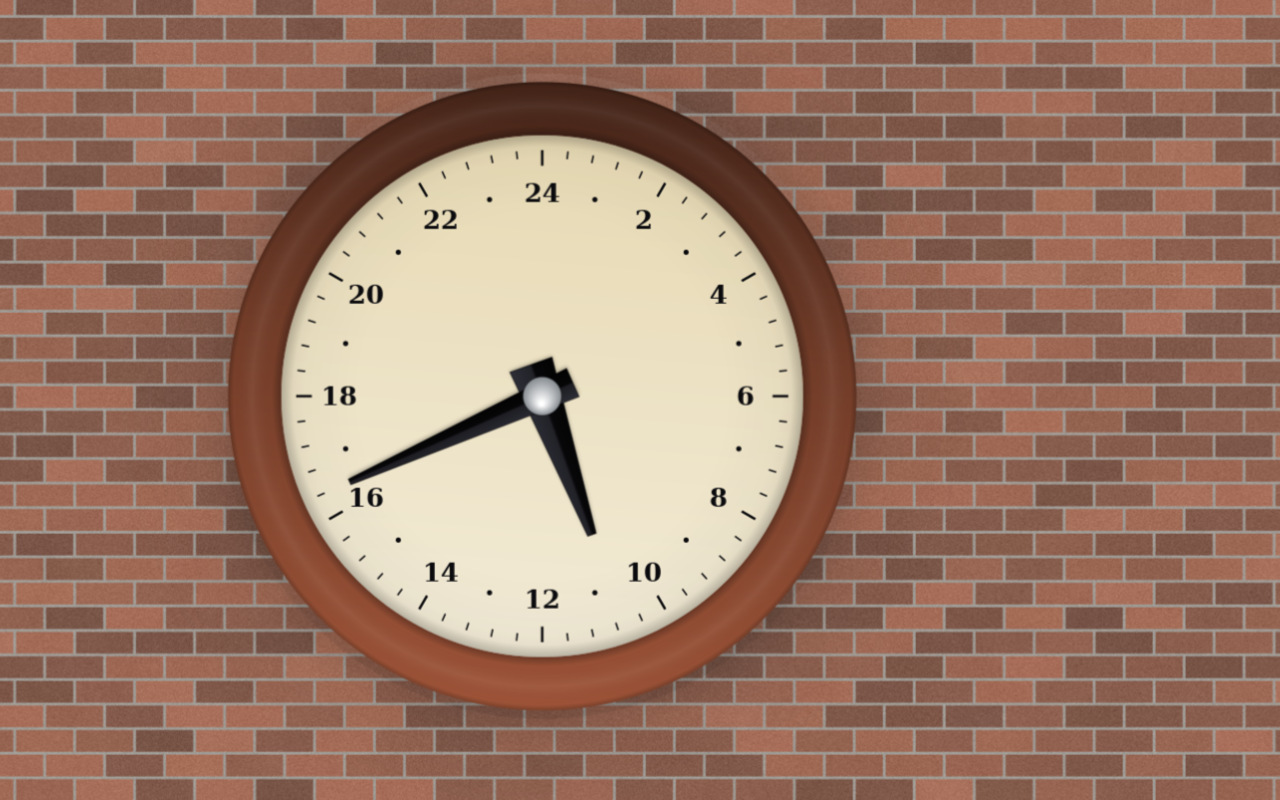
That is **10:41**
